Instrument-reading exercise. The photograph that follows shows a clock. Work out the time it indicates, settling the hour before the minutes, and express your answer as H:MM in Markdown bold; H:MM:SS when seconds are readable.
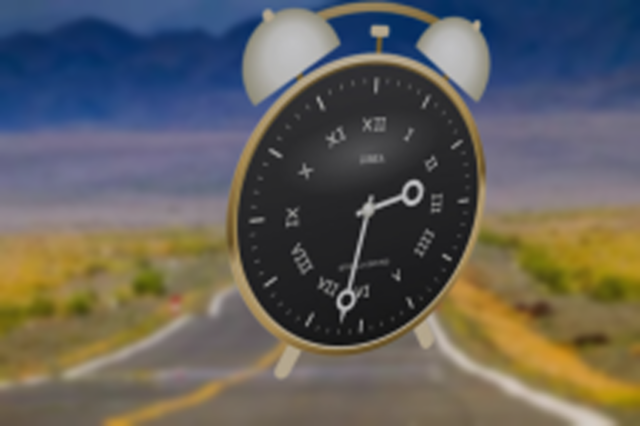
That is **2:32**
